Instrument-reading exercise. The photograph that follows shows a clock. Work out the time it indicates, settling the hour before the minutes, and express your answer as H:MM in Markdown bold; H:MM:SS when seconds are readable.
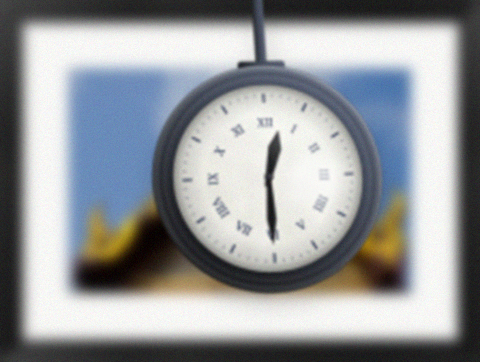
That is **12:30**
